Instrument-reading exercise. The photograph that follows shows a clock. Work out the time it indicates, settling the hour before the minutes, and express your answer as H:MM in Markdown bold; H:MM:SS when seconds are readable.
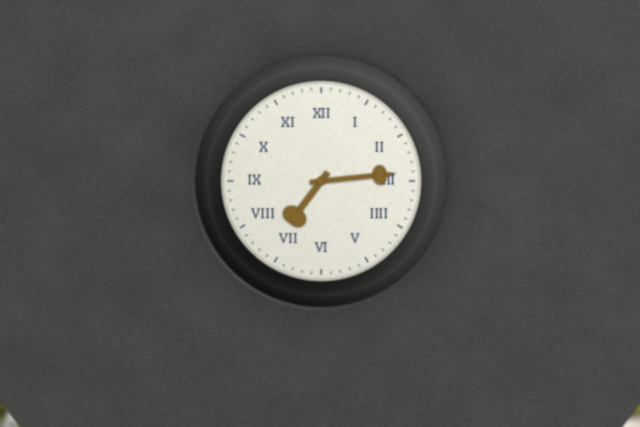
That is **7:14**
